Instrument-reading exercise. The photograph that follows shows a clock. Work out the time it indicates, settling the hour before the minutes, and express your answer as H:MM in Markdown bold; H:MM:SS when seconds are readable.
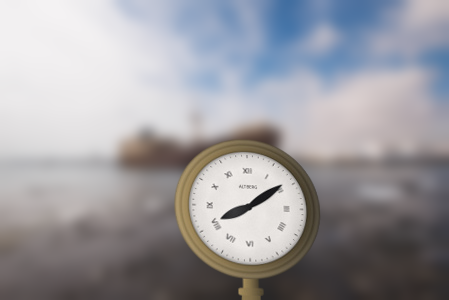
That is **8:09**
